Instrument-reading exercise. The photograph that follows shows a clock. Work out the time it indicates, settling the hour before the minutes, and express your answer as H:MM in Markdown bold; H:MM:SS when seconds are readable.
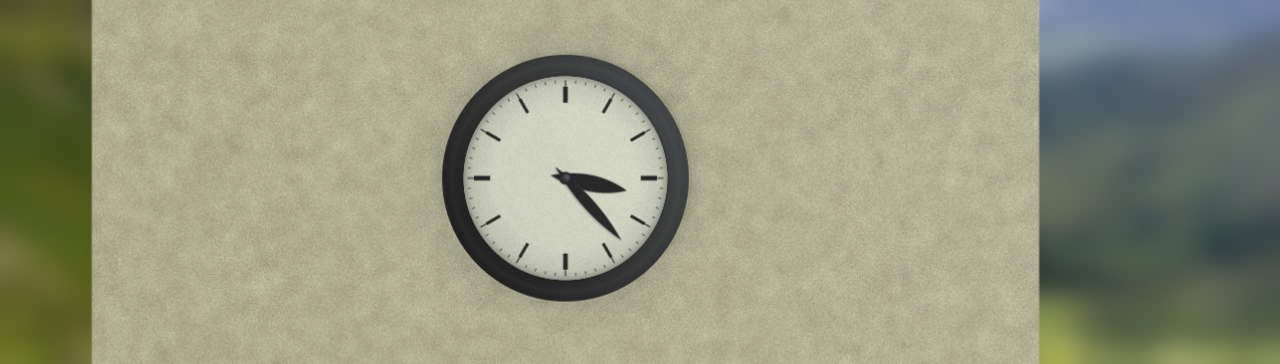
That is **3:23**
